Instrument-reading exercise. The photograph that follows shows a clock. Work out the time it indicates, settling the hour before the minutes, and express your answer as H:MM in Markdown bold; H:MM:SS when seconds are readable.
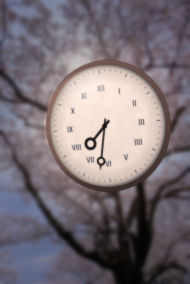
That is **7:32**
